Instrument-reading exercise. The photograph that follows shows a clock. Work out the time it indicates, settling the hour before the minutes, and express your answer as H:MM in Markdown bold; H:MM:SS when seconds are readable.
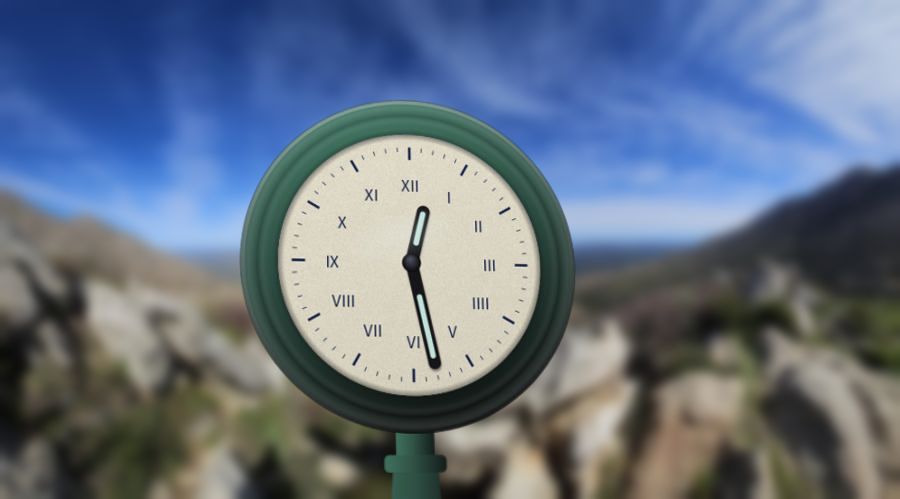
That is **12:28**
